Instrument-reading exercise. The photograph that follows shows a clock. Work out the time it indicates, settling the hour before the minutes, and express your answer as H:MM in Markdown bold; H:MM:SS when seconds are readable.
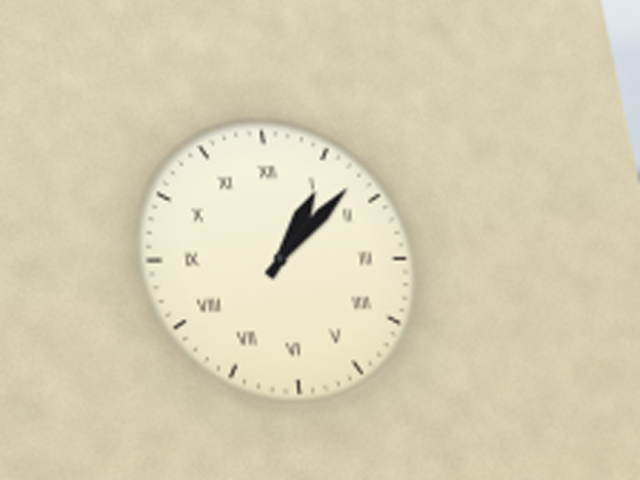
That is **1:08**
